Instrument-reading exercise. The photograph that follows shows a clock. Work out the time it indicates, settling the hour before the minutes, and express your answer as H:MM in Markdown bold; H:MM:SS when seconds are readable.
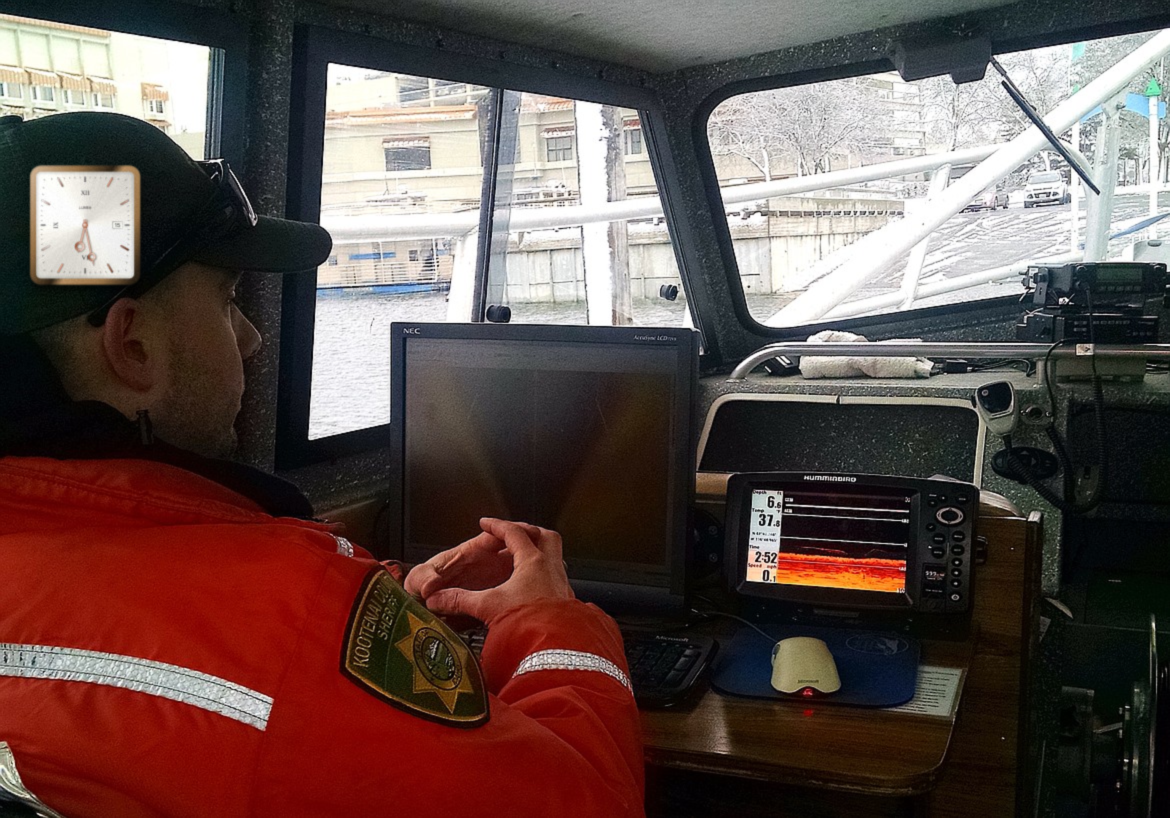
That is **6:28**
